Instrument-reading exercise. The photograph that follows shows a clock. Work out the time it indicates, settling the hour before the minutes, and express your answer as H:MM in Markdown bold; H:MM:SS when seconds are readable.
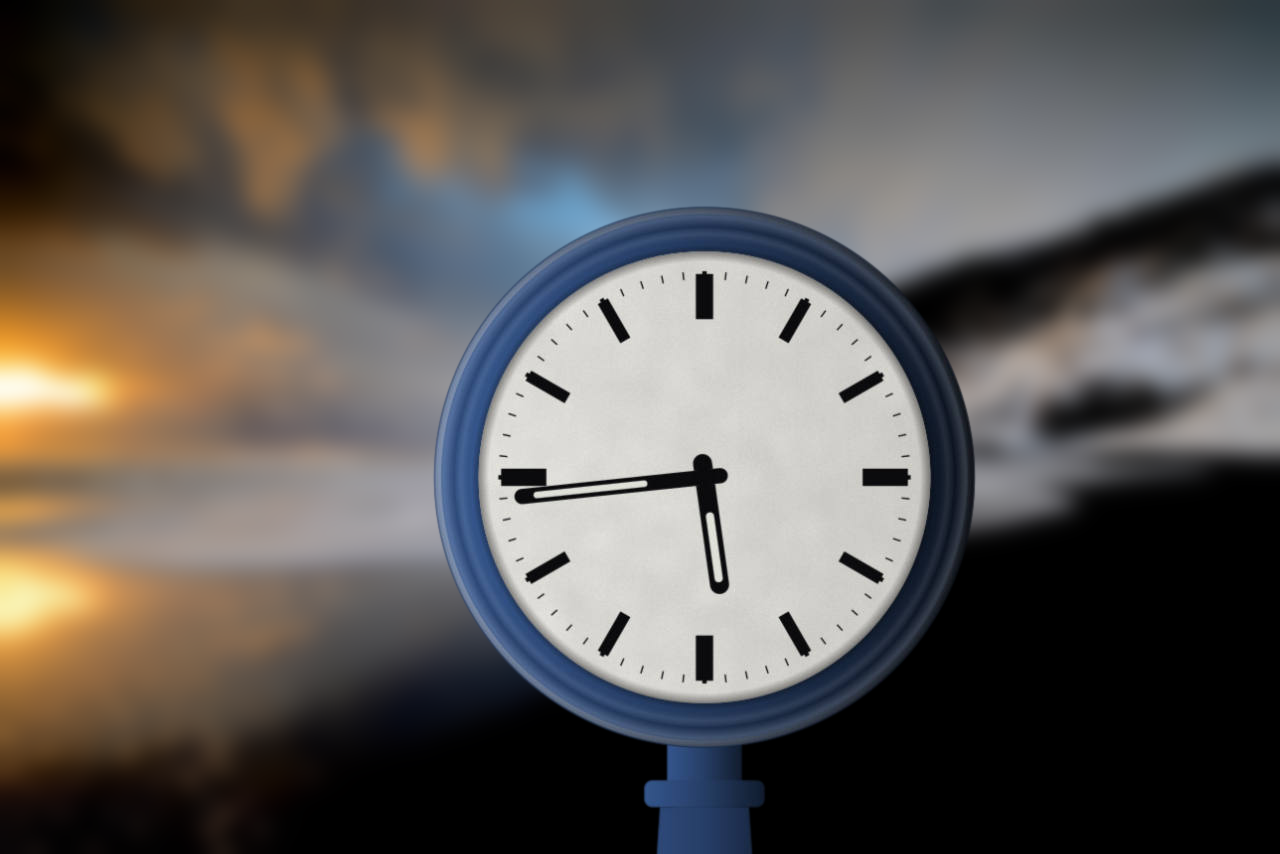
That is **5:44**
